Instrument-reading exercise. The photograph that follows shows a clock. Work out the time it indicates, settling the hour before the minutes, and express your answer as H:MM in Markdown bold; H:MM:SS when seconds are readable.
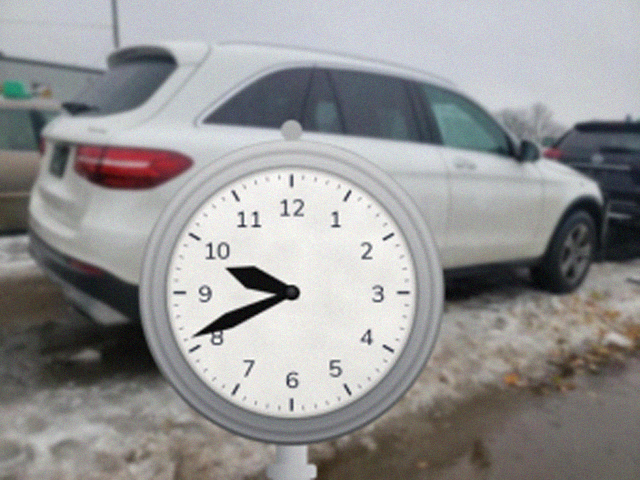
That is **9:41**
